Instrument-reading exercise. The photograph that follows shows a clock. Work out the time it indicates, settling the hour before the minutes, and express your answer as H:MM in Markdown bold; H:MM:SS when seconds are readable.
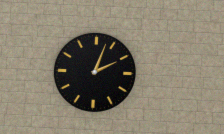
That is **2:03**
